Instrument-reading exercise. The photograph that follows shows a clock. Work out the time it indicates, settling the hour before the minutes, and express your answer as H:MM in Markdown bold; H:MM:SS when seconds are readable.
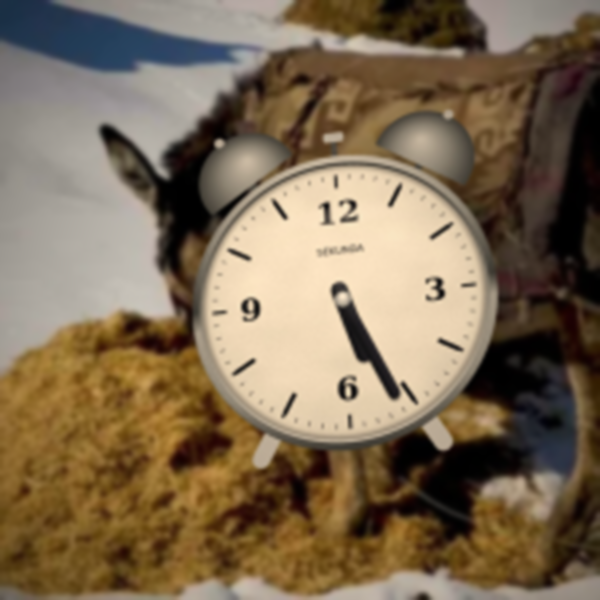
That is **5:26**
